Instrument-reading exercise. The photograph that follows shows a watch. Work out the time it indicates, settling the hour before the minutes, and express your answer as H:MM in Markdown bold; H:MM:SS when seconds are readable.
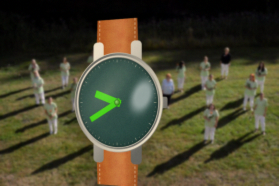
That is **9:40**
